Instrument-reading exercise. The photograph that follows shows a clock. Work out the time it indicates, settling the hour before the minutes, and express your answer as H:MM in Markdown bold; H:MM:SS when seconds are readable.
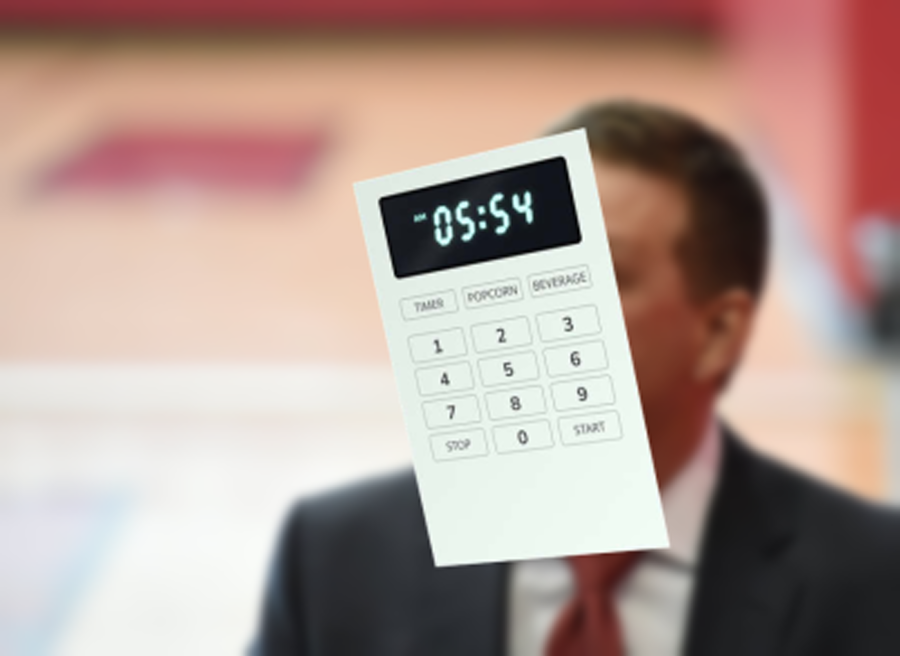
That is **5:54**
